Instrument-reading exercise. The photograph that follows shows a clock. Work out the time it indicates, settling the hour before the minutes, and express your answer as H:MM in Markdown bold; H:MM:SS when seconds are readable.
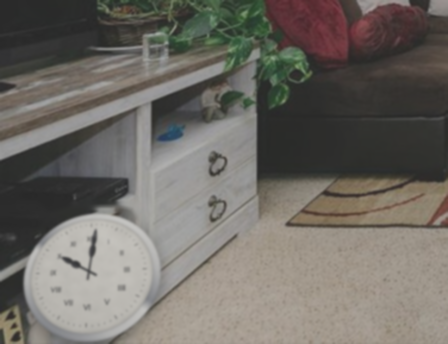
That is **10:01**
